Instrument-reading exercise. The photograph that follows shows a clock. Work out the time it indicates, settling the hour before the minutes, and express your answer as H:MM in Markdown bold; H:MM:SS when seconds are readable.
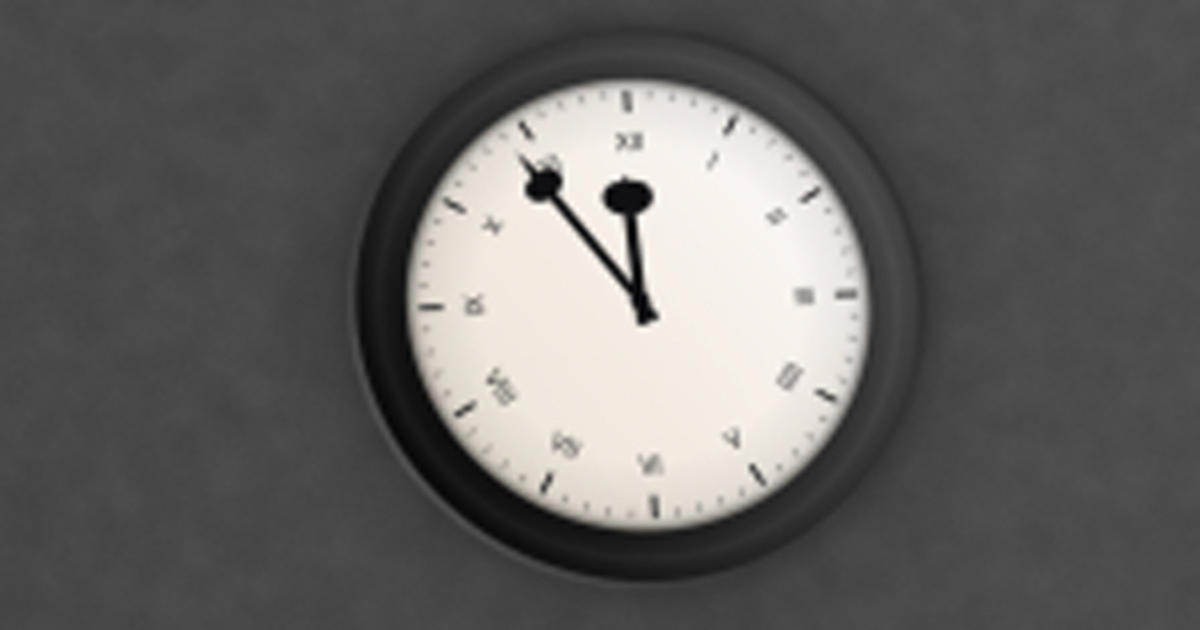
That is **11:54**
